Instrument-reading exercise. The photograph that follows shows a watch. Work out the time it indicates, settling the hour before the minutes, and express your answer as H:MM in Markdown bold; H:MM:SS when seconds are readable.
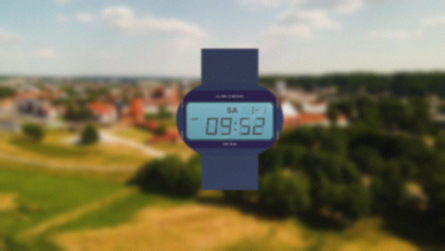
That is **9:52**
